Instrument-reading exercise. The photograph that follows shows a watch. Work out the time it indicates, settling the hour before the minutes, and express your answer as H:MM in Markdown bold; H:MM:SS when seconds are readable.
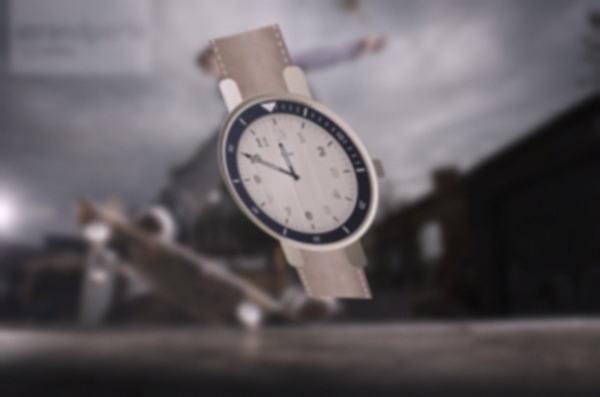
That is **11:50**
